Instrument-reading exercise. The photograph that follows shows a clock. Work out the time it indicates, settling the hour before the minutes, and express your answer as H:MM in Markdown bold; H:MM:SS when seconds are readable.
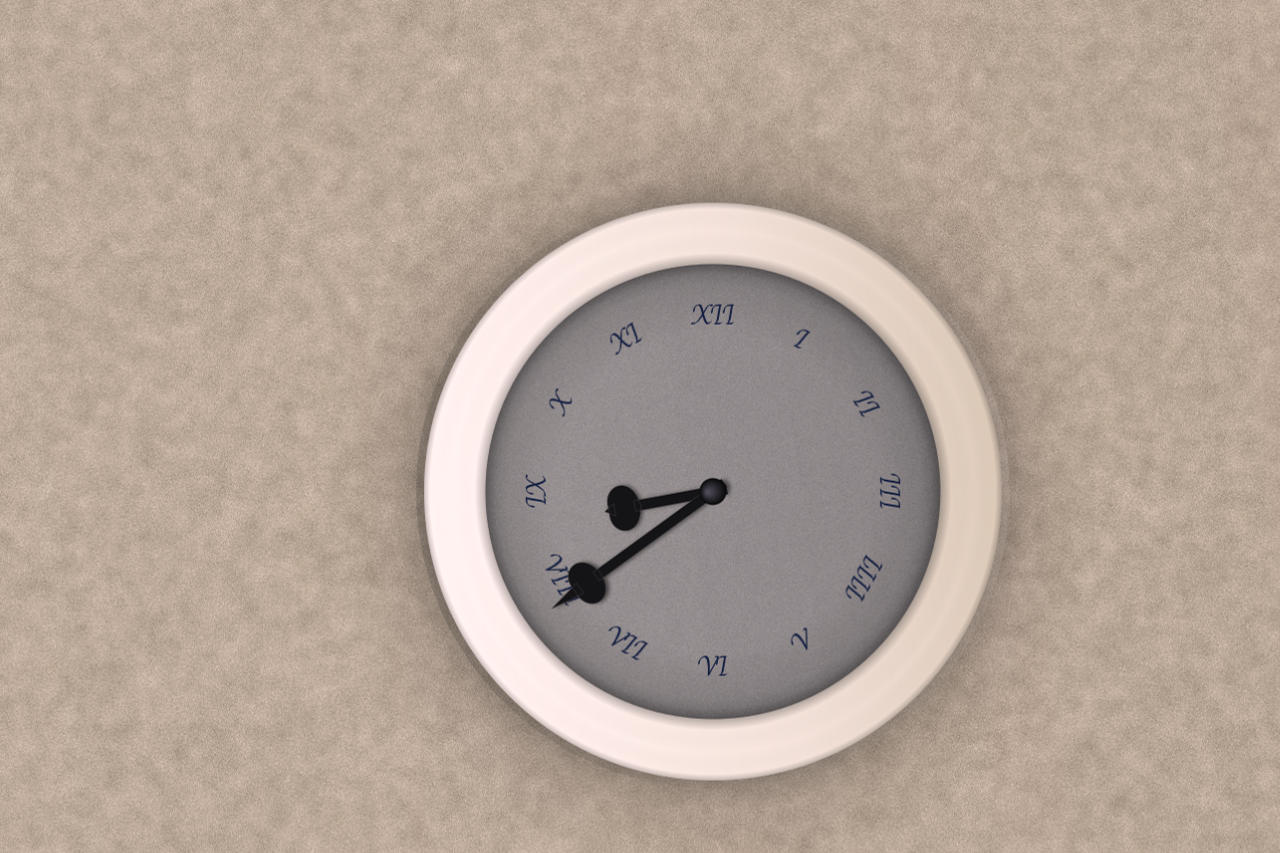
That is **8:39**
